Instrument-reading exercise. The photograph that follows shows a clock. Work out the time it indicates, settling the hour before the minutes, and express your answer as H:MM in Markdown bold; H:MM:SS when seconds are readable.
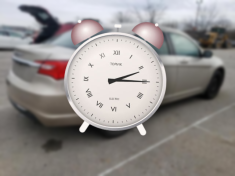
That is **2:15**
